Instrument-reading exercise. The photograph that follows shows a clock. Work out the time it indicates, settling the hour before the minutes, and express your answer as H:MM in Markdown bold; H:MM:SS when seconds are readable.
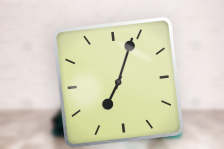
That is **7:04**
